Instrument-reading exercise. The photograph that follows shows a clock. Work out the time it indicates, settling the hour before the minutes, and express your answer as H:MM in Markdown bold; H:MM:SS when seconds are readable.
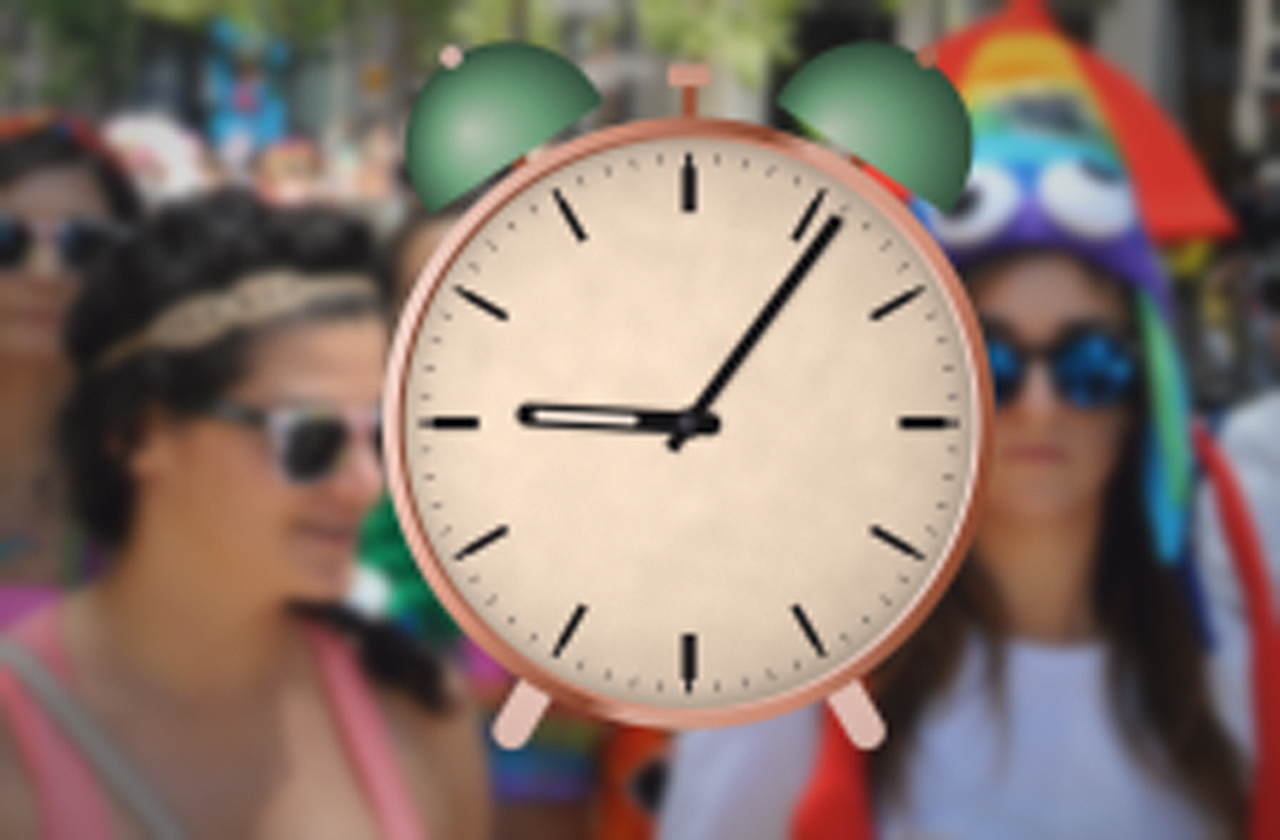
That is **9:06**
